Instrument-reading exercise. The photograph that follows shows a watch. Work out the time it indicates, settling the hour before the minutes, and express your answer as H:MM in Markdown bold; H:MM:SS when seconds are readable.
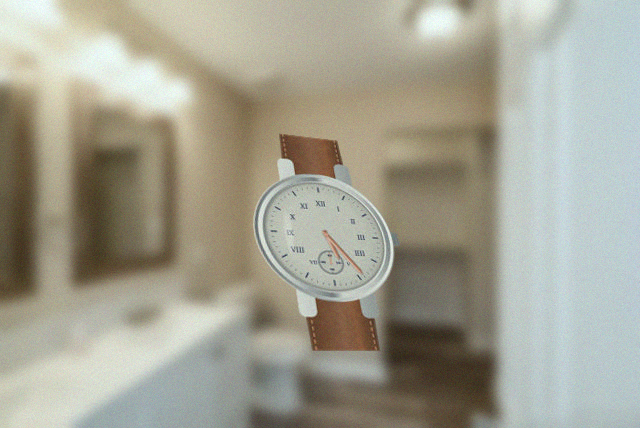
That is **5:24**
